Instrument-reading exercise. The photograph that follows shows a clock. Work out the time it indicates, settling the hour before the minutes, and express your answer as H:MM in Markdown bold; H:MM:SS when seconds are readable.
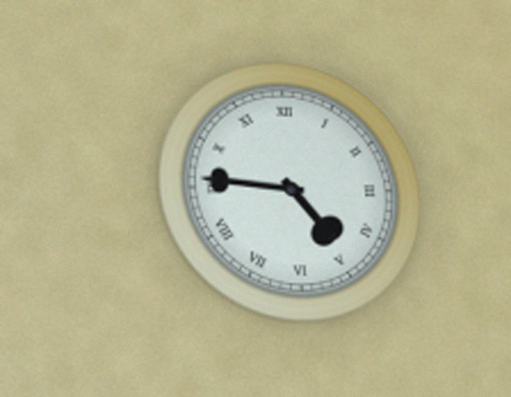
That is **4:46**
